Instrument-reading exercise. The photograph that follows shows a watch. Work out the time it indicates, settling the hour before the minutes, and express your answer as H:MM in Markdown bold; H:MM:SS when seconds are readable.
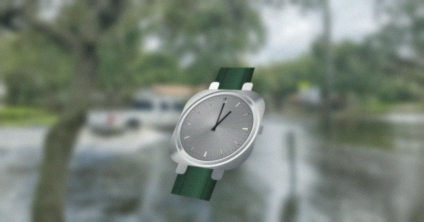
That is **1:00**
